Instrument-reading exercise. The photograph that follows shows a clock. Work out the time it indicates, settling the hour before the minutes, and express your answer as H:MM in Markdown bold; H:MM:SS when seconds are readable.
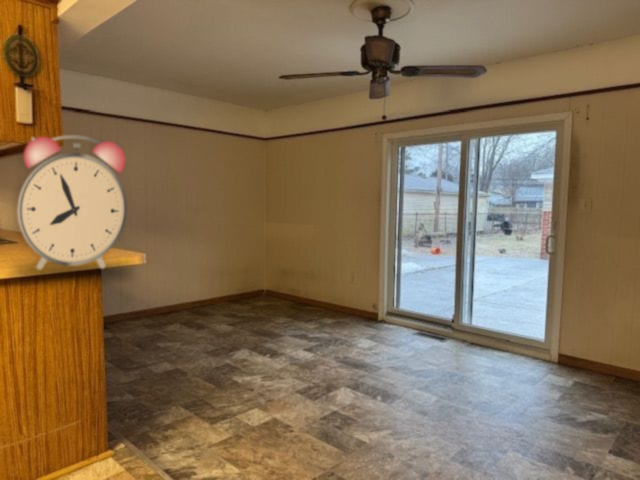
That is **7:56**
